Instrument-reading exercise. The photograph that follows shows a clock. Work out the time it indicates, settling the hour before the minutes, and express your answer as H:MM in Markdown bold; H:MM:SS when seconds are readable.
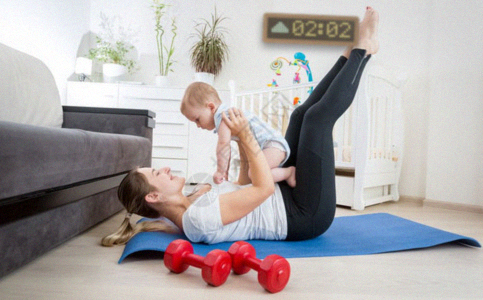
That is **2:02**
